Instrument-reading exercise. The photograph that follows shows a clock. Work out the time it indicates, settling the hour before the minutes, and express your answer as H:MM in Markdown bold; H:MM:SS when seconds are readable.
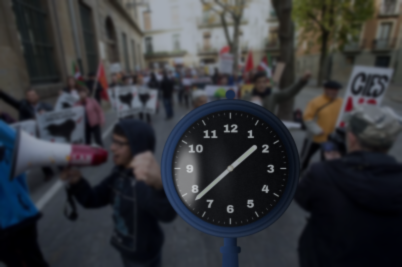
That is **1:38**
